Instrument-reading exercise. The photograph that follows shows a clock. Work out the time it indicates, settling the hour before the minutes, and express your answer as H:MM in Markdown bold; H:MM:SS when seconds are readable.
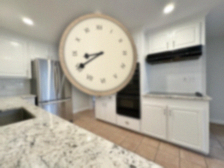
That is **8:40**
